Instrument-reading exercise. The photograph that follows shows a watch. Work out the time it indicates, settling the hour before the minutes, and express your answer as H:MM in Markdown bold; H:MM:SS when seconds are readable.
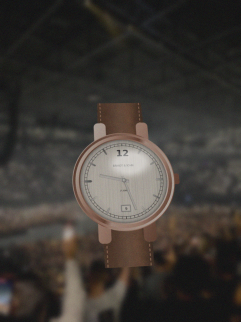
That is **9:27**
